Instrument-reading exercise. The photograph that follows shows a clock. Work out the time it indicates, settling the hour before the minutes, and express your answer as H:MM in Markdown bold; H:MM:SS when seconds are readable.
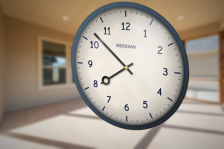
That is **7:52**
